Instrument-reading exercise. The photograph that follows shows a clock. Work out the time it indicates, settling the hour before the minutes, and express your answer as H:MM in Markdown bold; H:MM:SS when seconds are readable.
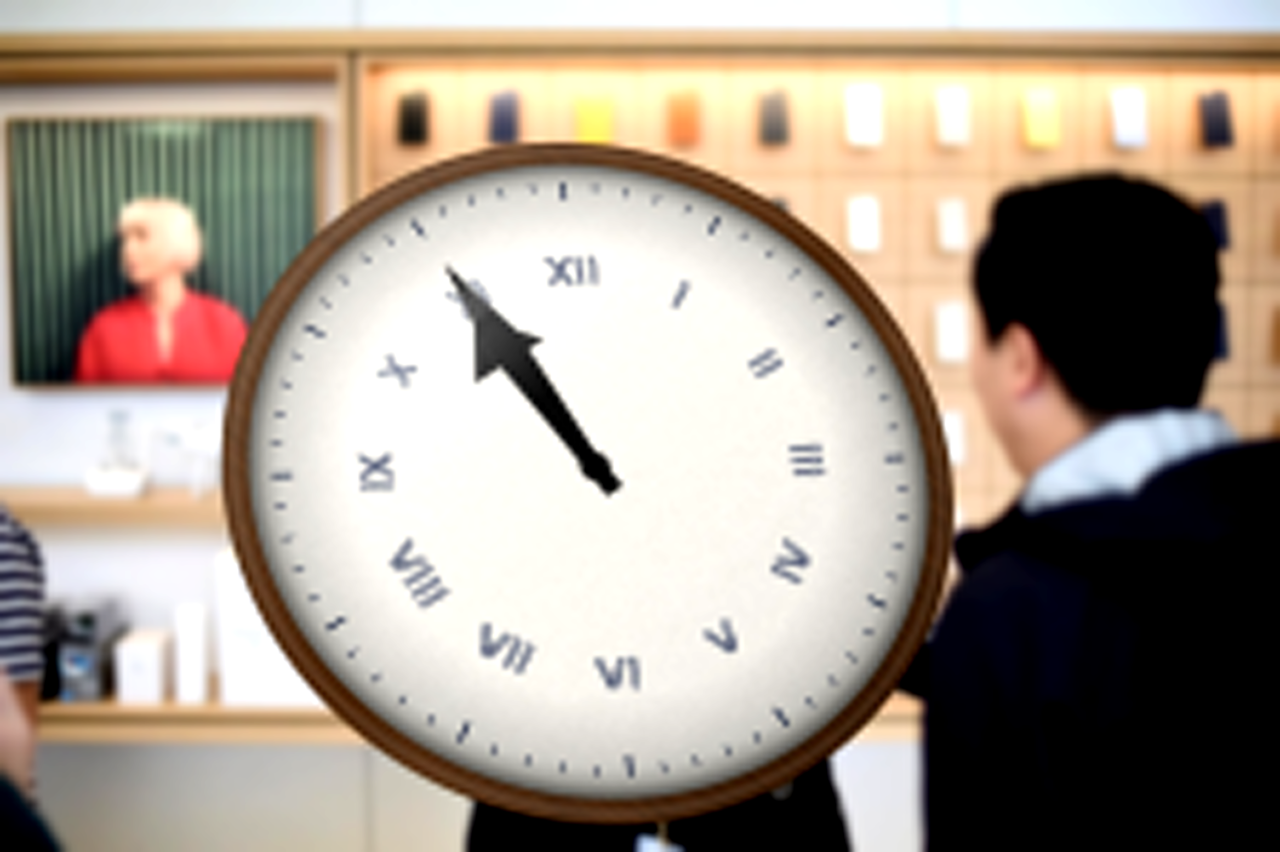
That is **10:55**
